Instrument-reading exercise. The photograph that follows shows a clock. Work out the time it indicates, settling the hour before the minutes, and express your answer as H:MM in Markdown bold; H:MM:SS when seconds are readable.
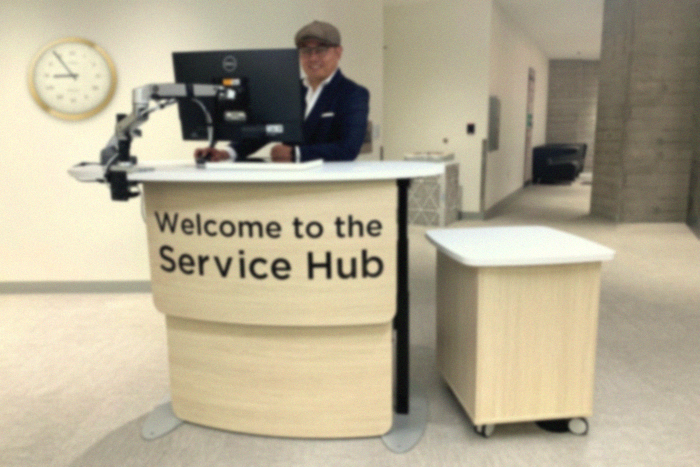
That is **8:54**
